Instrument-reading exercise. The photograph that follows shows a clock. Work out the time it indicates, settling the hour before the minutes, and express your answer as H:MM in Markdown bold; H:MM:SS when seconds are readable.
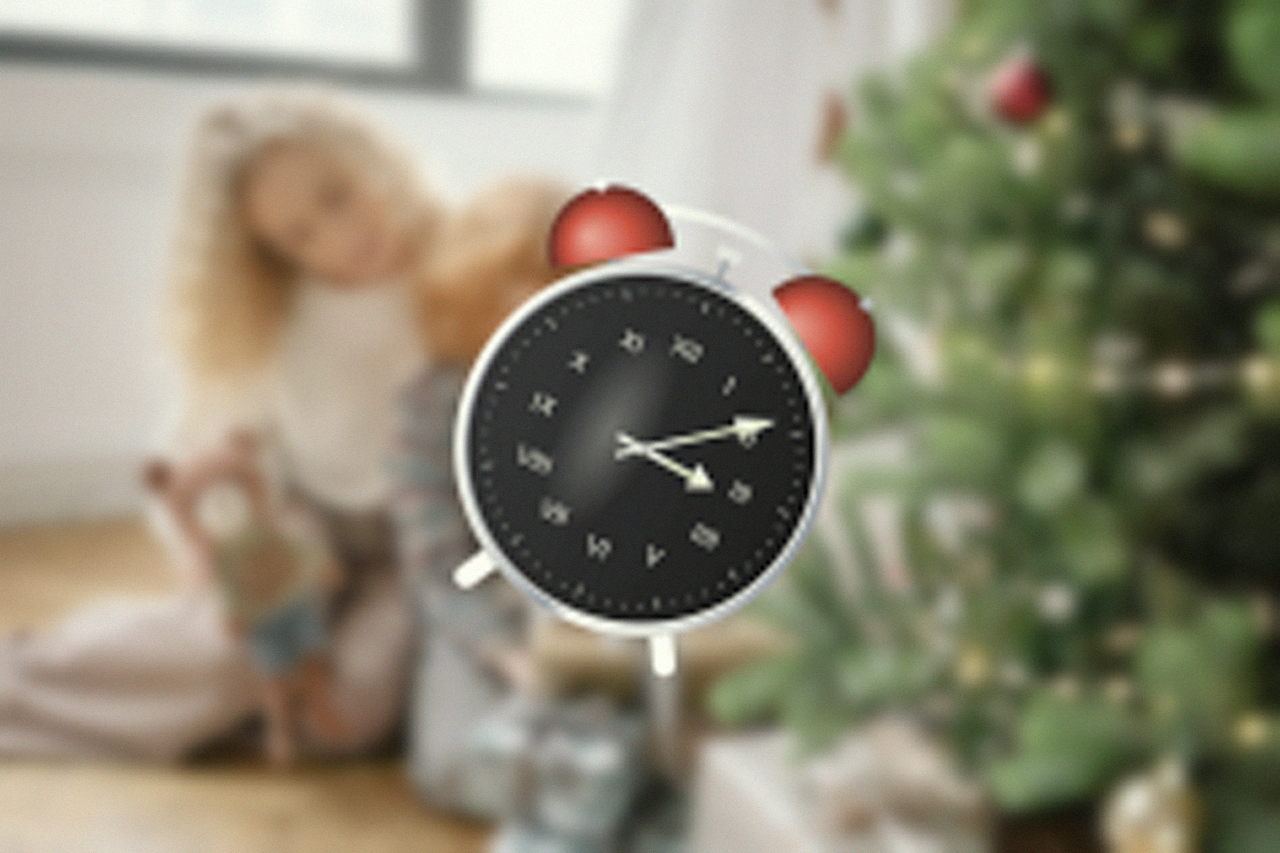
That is **3:09**
